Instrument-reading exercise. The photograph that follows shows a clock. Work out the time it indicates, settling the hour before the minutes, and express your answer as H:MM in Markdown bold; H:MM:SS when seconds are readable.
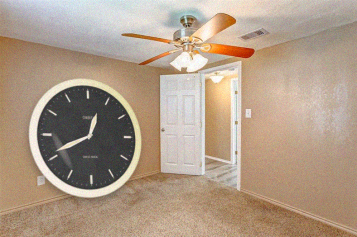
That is **12:41**
